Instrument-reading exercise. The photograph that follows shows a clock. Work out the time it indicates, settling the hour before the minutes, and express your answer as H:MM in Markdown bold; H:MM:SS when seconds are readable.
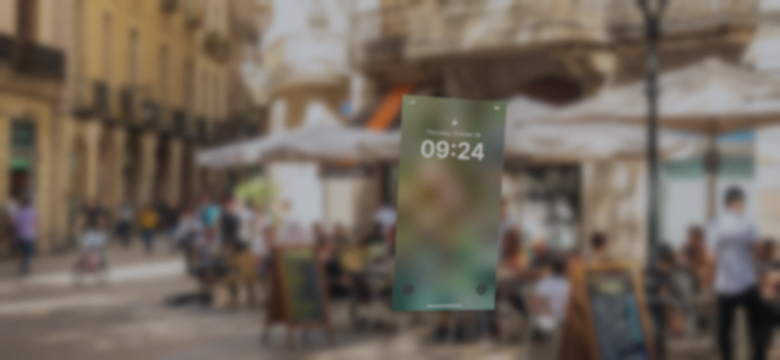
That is **9:24**
